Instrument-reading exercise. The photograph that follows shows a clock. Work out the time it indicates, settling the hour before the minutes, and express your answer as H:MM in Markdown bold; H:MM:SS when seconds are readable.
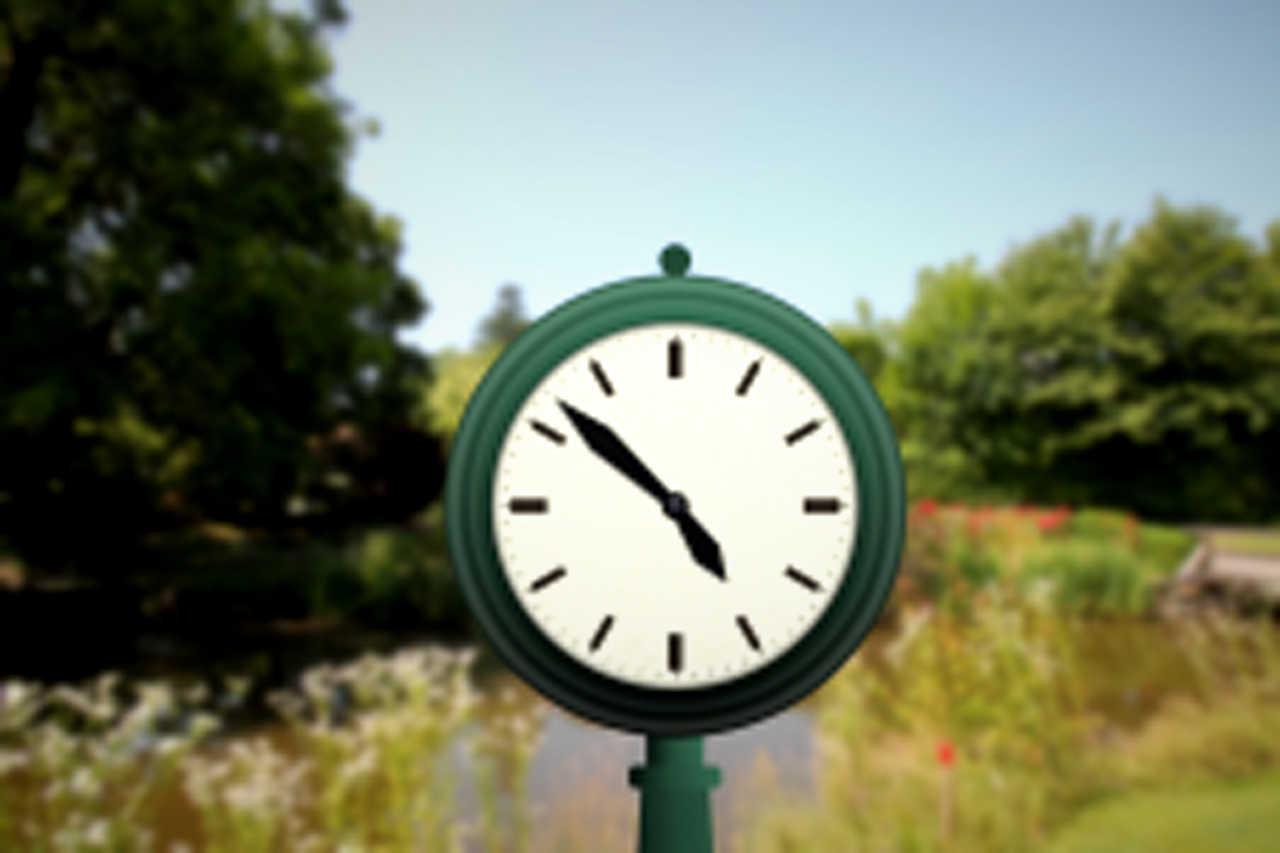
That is **4:52**
